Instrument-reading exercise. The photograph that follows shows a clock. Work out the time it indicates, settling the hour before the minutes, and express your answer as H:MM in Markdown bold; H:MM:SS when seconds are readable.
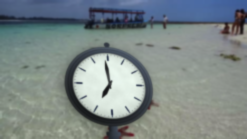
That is **6:59**
